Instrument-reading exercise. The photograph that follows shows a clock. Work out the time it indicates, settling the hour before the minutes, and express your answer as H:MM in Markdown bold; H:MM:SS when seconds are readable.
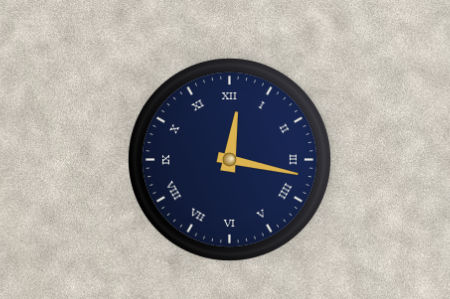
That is **12:17**
